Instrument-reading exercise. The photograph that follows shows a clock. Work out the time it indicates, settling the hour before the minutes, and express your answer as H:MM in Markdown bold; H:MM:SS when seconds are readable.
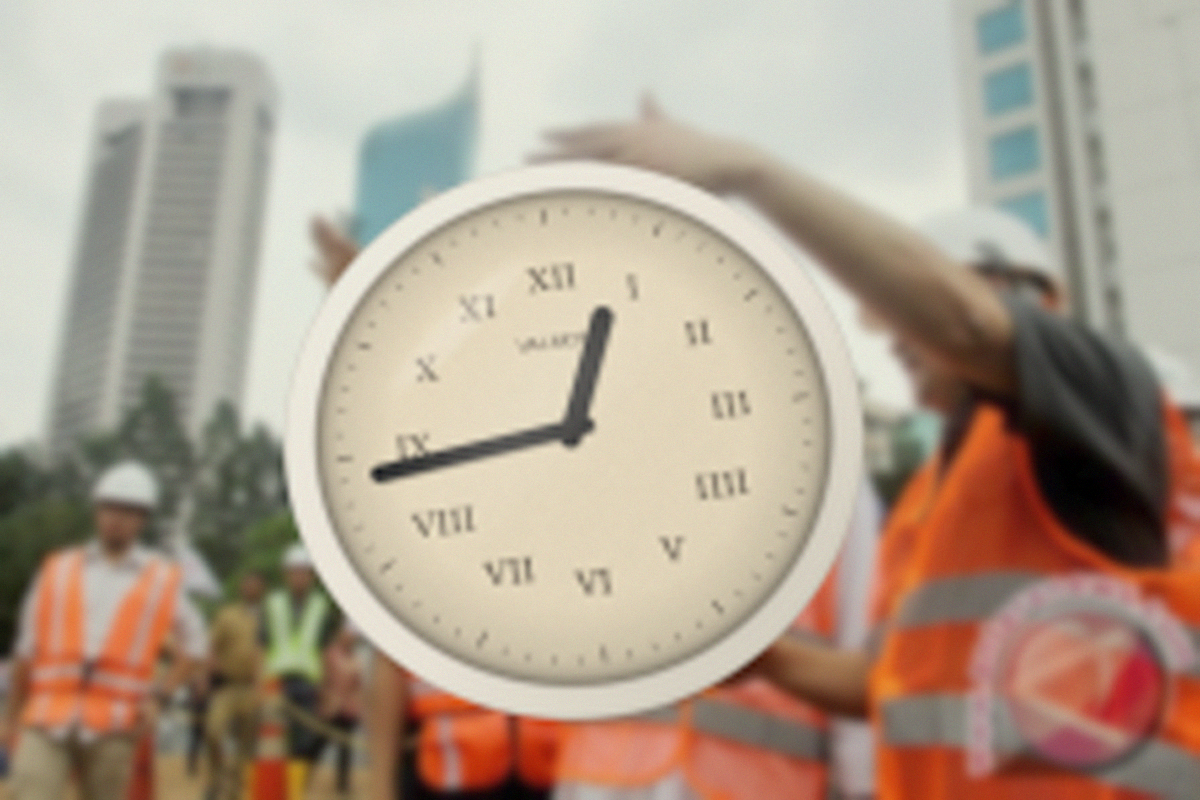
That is **12:44**
